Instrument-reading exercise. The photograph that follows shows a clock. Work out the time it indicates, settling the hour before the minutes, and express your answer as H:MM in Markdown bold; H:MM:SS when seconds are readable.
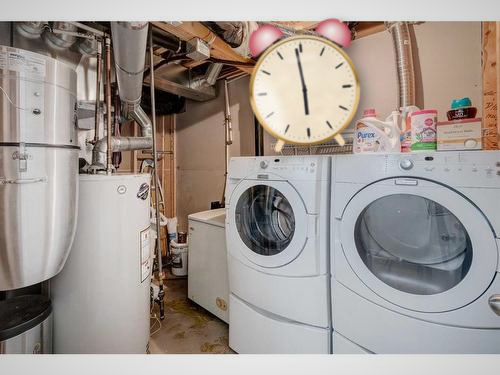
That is **5:59**
